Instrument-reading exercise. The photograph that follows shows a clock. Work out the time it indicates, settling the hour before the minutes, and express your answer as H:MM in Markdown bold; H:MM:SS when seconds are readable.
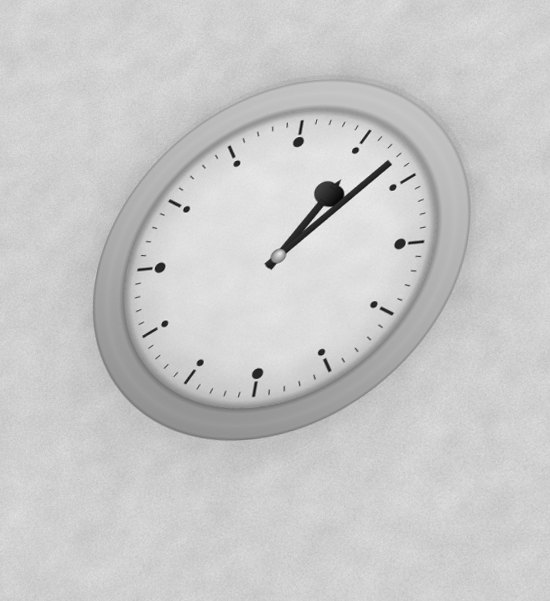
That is **1:08**
